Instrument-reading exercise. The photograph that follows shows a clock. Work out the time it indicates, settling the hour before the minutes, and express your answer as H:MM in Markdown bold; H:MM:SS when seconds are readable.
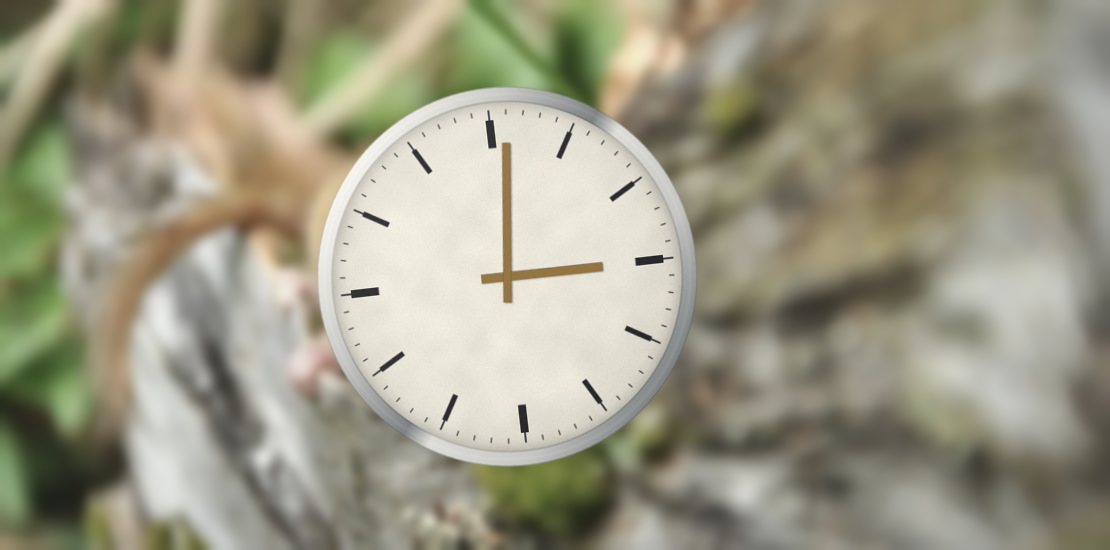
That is **3:01**
